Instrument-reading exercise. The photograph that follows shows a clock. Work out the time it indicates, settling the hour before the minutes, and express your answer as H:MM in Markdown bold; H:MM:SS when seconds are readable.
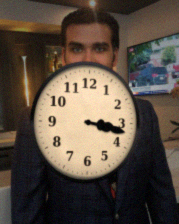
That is **3:17**
